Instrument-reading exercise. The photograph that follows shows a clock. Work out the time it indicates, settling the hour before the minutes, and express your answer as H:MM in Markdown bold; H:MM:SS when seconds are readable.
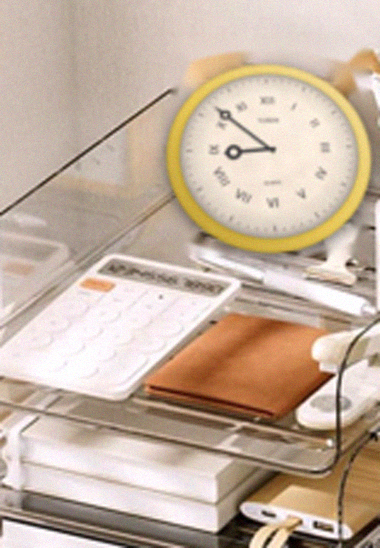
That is **8:52**
